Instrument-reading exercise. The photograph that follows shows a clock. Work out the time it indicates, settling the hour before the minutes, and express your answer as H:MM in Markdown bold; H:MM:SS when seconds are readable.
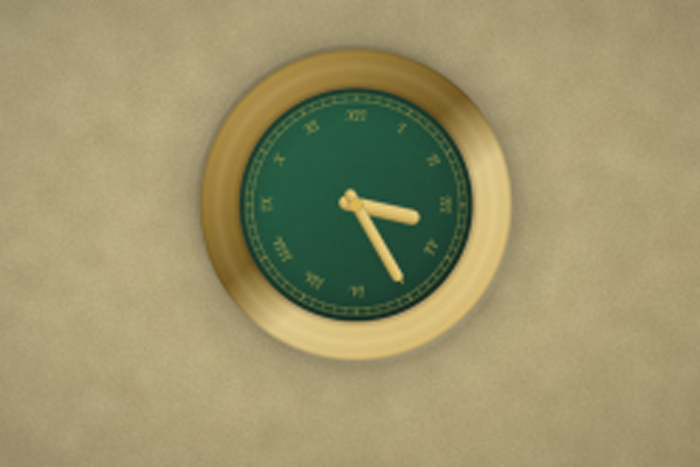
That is **3:25**
